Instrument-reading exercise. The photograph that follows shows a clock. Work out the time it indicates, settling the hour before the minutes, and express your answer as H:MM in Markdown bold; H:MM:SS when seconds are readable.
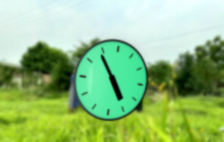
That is **4:54**
